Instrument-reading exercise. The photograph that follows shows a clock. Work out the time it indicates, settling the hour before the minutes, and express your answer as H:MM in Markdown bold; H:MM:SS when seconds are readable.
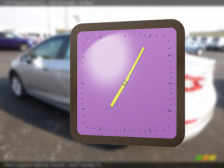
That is **7:05**
